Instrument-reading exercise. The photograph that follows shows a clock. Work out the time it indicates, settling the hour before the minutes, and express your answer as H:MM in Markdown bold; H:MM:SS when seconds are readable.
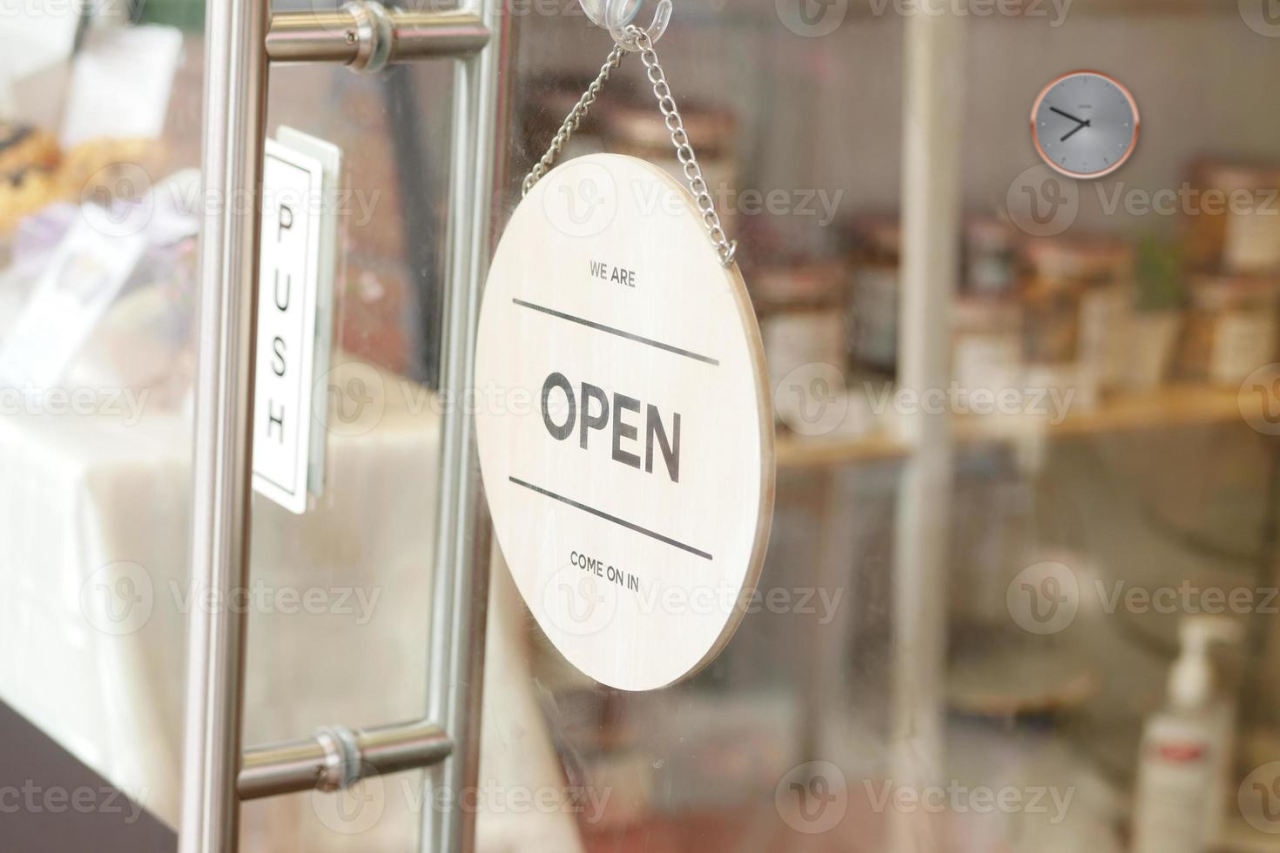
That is **7:49**
